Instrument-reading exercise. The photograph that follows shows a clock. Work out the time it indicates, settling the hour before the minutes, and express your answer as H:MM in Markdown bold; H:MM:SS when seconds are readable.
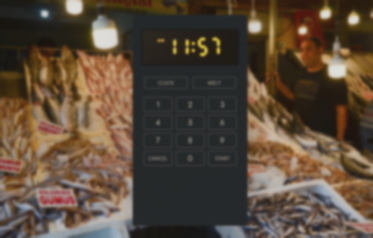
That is **11:57**
